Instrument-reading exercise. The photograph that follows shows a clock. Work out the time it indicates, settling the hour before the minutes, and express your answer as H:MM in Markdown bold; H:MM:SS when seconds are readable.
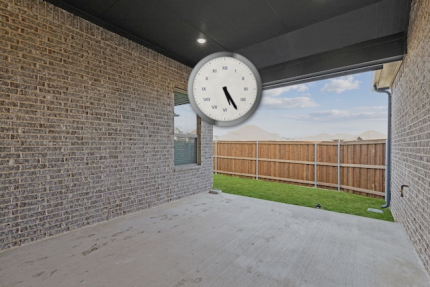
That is **5:25**
